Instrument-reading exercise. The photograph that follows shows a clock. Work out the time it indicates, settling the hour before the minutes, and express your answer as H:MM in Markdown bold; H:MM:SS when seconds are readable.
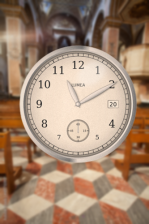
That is **11:10**
